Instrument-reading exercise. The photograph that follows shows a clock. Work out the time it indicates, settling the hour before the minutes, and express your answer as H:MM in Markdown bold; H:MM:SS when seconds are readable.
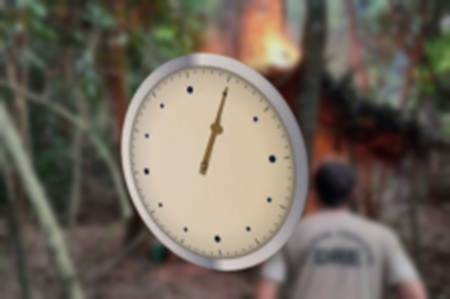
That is **1:05**
